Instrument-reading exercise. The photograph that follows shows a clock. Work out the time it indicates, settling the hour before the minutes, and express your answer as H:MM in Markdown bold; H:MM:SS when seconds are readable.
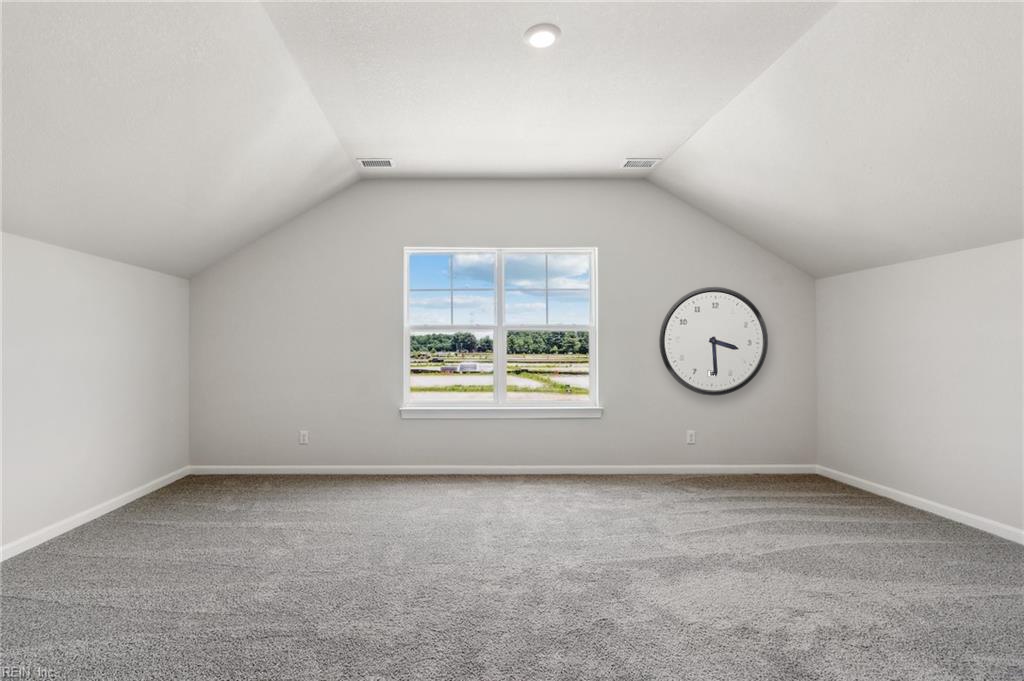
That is **3:29**
